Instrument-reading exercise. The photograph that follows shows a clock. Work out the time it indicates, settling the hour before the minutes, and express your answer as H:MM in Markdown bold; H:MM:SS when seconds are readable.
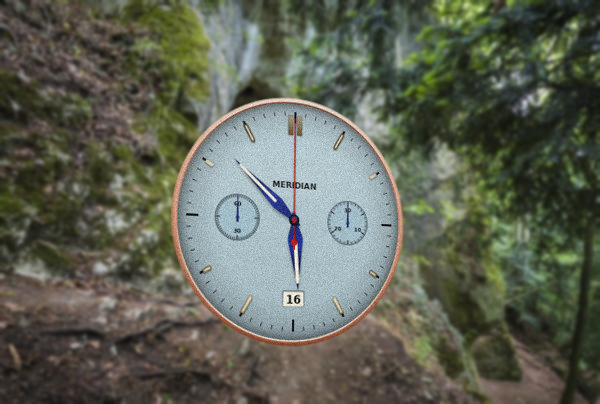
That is **5:52**
